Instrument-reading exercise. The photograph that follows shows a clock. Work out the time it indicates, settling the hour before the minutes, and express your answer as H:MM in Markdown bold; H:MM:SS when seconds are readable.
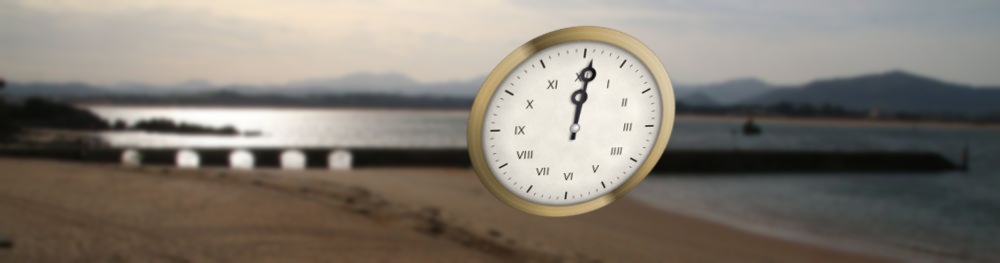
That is **12:01**
